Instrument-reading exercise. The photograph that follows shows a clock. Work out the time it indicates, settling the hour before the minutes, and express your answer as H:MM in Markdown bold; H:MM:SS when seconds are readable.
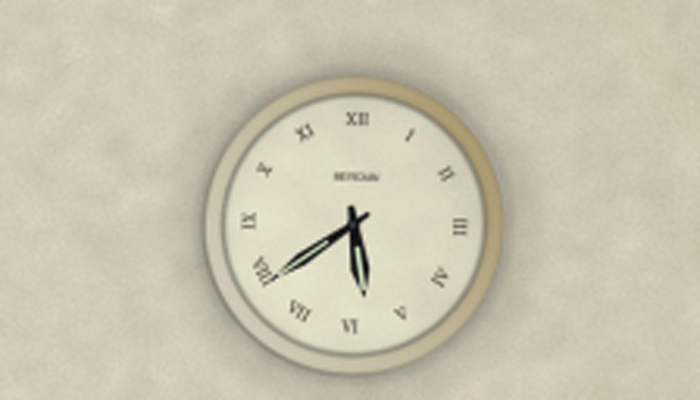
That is **5:39**
